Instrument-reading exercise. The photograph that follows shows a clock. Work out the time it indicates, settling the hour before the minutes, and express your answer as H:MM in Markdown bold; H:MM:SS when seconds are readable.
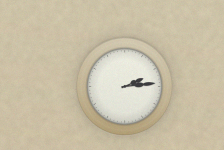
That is **2:14**
